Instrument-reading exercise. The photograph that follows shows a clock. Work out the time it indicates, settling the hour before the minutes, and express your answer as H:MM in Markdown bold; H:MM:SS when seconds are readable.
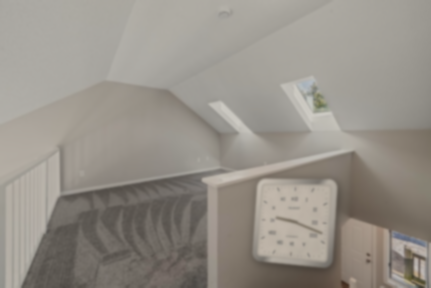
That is **9:18**
